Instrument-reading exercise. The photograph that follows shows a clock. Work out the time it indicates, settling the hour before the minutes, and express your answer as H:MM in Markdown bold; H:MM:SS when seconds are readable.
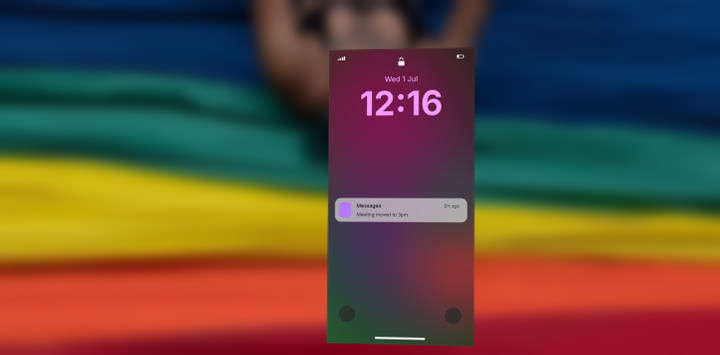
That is **12:16**
